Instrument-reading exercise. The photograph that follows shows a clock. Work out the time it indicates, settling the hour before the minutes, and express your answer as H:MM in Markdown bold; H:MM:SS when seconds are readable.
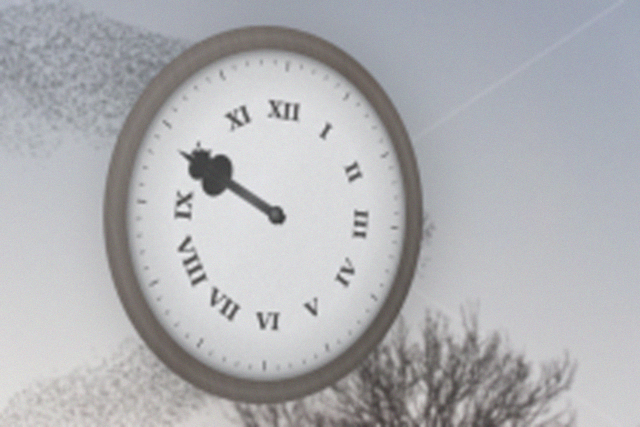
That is **9:49**
